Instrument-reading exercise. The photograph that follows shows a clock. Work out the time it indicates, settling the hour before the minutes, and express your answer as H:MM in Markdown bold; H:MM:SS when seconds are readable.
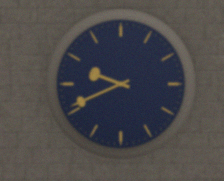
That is **9:41**
